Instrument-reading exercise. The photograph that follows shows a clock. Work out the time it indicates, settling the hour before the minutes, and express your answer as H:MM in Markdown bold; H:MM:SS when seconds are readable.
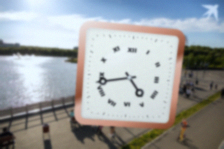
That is **4:43**
